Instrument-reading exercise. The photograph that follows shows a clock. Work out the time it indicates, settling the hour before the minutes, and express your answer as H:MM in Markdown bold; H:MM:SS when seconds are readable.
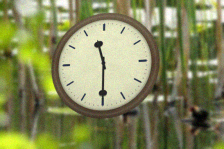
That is **11:30**
